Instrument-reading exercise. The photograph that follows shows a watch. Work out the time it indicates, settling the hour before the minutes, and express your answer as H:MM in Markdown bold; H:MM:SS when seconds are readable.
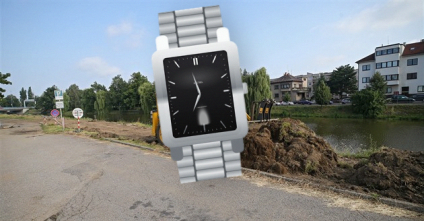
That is **6:58**
